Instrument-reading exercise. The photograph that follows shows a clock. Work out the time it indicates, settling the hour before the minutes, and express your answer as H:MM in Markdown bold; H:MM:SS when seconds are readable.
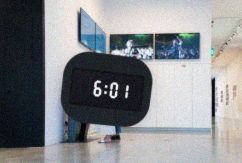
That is **6:01**
